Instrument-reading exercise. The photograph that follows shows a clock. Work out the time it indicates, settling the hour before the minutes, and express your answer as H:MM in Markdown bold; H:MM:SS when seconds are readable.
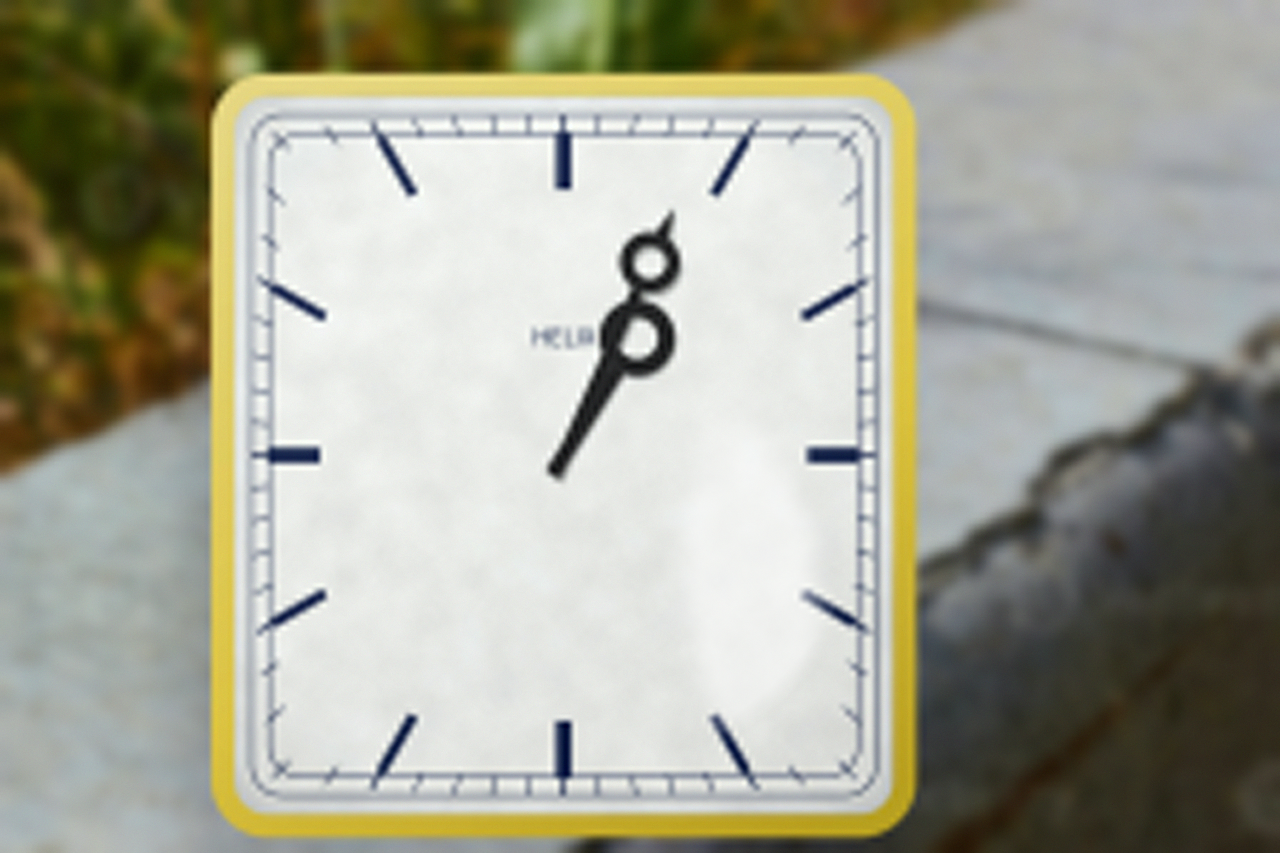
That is **1:04**
